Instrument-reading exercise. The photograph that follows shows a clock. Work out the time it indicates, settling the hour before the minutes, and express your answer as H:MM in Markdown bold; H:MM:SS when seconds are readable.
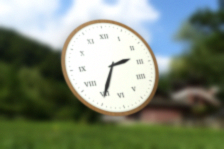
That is **2:35**
